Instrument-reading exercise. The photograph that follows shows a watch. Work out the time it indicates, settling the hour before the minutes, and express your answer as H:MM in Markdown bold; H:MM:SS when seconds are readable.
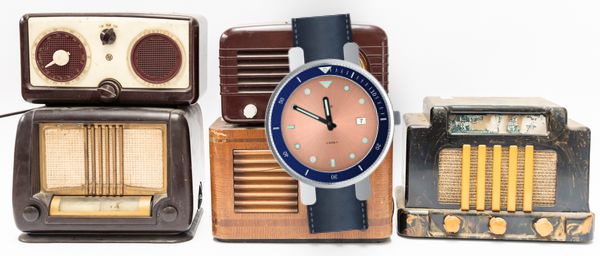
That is **11:50**
